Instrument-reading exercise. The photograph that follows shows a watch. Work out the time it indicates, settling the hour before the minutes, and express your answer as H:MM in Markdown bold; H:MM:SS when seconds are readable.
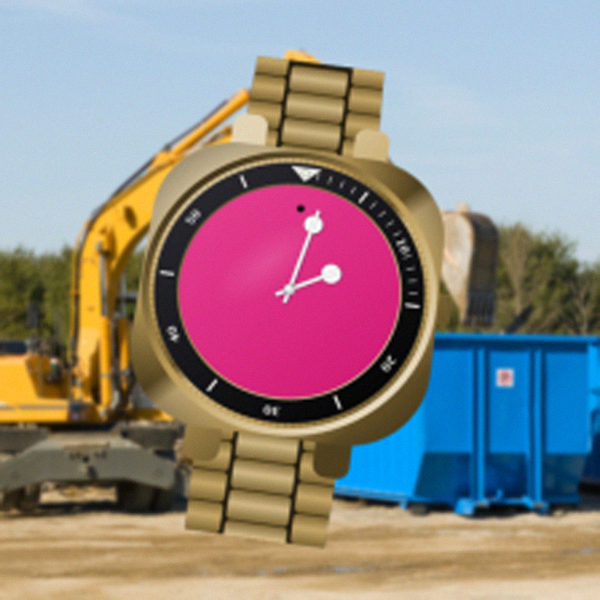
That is **2:02**
